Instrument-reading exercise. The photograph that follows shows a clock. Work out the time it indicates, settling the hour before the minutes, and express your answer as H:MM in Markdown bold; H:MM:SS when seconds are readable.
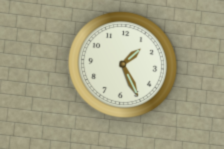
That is **1:25**
